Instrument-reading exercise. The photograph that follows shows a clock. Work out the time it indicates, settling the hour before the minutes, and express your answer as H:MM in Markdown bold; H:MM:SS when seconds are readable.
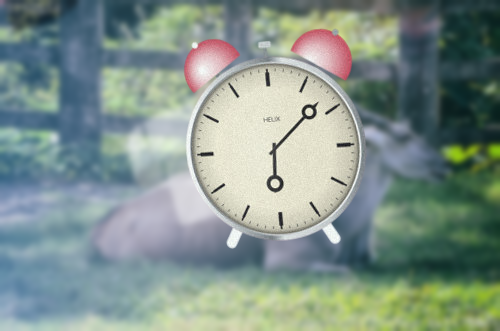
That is **6:08**
